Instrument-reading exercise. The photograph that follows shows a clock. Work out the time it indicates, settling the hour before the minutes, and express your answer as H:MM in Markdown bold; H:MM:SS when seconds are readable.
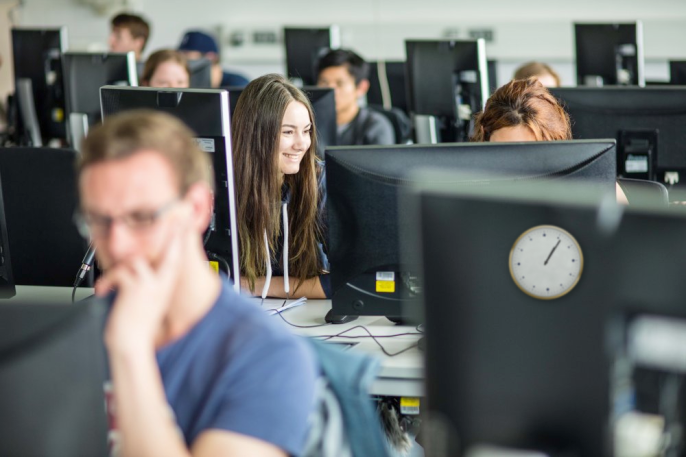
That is **1:06**
